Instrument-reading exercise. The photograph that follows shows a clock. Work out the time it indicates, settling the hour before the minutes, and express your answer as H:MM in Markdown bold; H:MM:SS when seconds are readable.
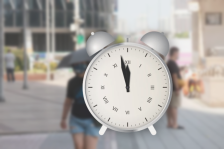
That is **11:58**
